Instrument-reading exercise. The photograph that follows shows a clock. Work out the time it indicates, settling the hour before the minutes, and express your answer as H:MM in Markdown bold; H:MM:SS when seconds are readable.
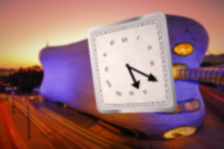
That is **5:20**
